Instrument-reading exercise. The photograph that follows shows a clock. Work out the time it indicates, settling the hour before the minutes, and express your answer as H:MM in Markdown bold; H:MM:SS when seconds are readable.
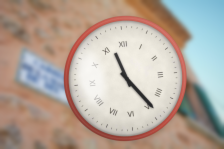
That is **11:24**
